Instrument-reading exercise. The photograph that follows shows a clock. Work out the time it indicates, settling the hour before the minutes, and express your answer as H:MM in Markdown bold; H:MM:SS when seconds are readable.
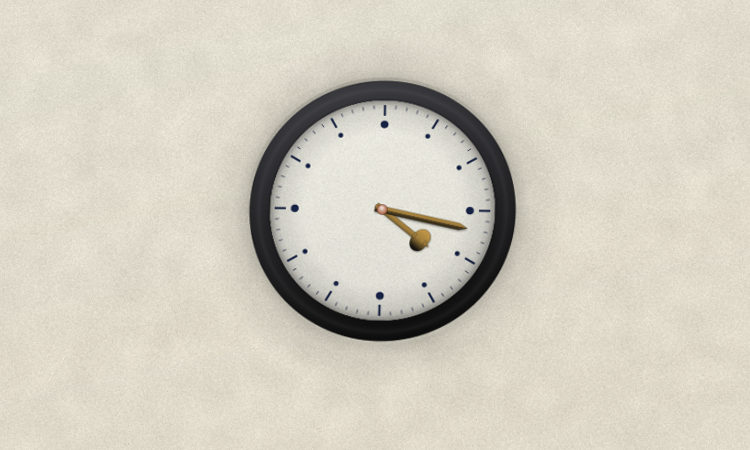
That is **4:17**
